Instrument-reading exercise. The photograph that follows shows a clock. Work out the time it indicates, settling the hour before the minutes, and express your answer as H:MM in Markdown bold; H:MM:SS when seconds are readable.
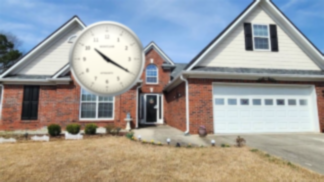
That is **10:20**
